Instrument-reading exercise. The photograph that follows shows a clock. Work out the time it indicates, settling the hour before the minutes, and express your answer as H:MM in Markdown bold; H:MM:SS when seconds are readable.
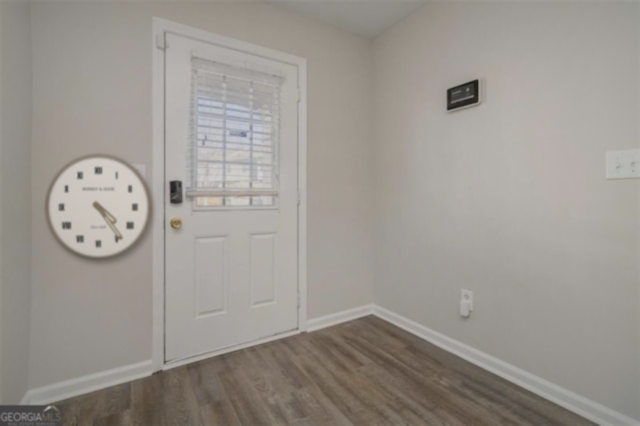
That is **4:24**
